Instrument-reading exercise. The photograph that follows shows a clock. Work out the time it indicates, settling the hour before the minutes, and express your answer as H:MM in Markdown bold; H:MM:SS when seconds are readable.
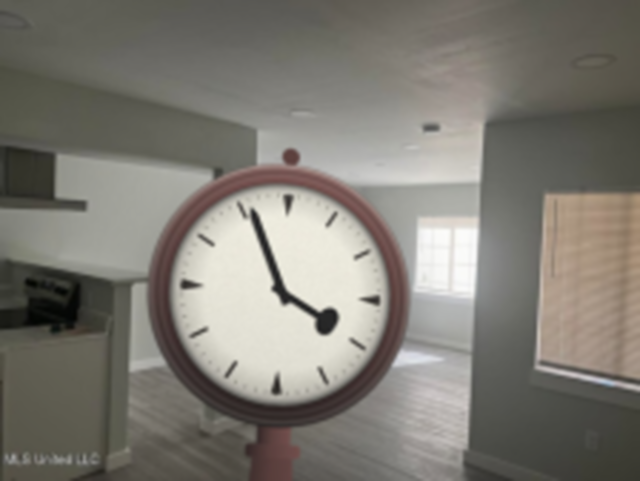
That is **3:56**
